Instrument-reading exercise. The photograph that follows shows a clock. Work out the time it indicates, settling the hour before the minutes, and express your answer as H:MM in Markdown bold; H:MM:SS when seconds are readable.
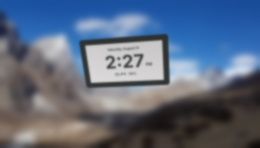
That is **2:27**
